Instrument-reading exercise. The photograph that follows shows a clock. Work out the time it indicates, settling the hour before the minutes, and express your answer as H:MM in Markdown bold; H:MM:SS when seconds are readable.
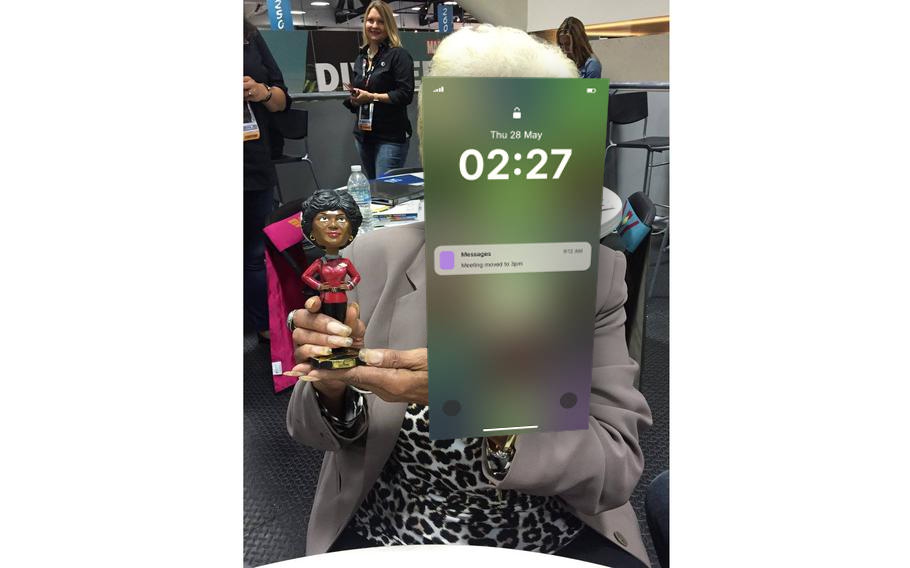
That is **2:27**
